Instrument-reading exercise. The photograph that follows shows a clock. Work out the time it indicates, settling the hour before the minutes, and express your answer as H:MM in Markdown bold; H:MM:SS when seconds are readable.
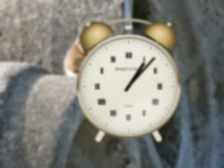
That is **1:07**
